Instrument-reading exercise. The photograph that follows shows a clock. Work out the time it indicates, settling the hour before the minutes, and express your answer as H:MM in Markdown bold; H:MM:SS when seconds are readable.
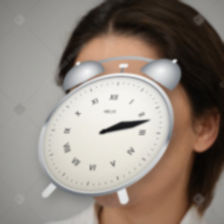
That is **2:12**
